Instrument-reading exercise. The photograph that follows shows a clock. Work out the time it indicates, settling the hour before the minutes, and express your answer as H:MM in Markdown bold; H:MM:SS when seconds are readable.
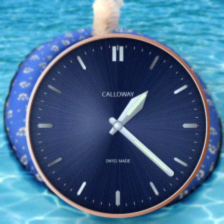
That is **1:22**
